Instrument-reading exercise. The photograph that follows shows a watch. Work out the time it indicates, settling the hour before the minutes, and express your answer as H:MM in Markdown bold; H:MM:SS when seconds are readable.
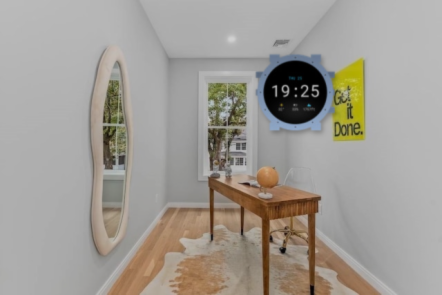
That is **19:25**
